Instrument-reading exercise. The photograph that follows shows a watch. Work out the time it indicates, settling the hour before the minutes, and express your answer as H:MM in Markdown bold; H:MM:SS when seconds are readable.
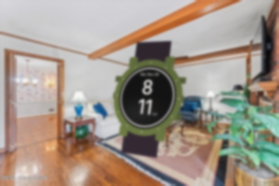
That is **8:11**
